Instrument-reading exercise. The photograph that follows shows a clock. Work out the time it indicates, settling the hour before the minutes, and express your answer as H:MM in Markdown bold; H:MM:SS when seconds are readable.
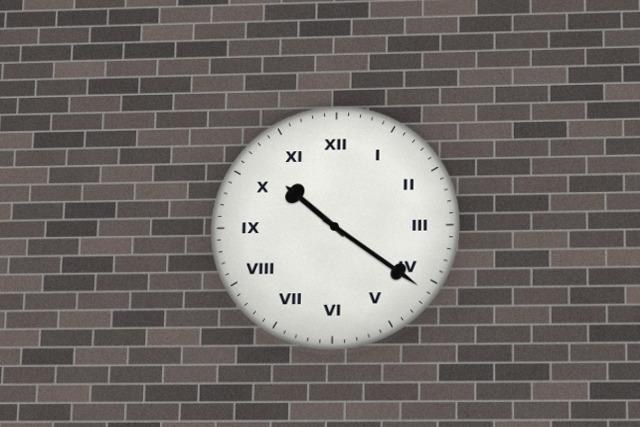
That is **10:21**
